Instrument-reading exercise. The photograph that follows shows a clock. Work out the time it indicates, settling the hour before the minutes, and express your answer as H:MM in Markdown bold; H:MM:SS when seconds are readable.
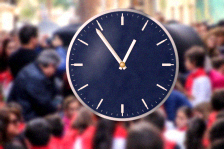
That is **12:54**
